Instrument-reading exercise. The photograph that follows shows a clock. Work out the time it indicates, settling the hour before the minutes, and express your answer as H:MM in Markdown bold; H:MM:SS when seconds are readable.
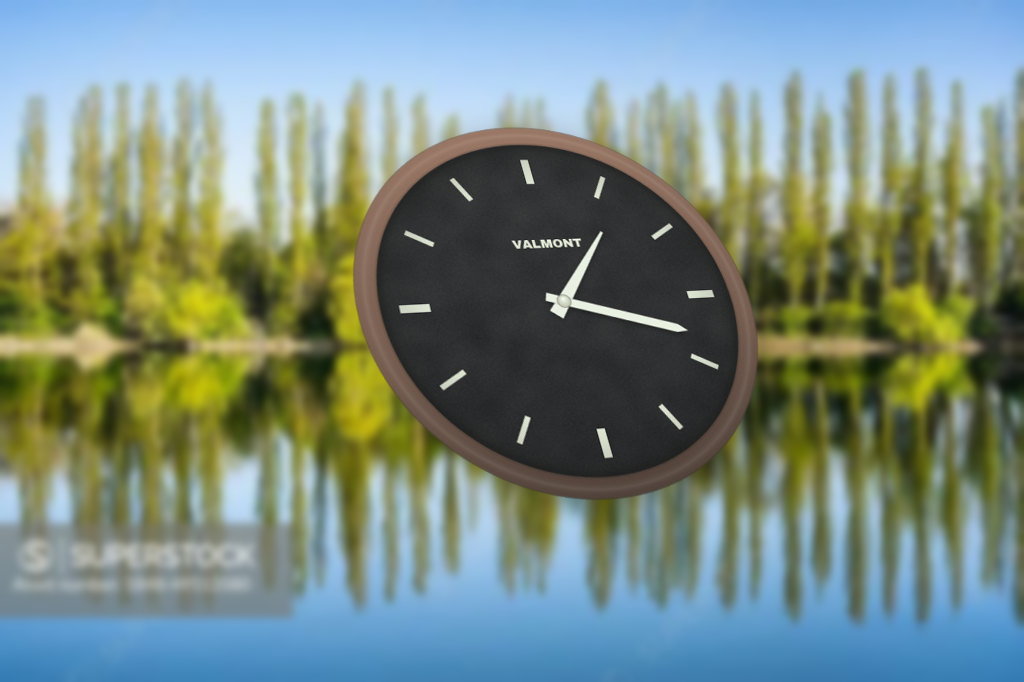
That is **1:18**
